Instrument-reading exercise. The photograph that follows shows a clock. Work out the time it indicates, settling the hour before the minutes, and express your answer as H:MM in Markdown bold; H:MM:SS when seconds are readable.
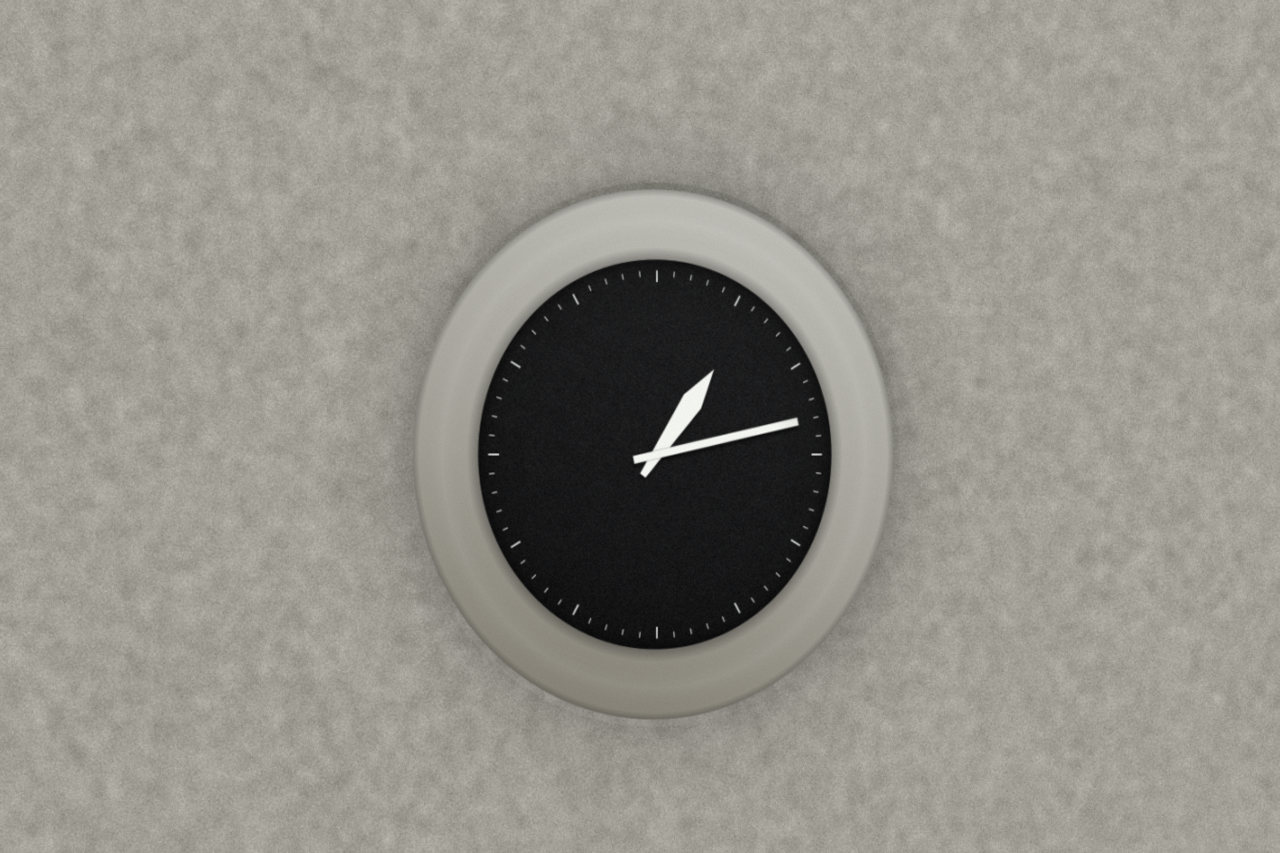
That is **1:13**
